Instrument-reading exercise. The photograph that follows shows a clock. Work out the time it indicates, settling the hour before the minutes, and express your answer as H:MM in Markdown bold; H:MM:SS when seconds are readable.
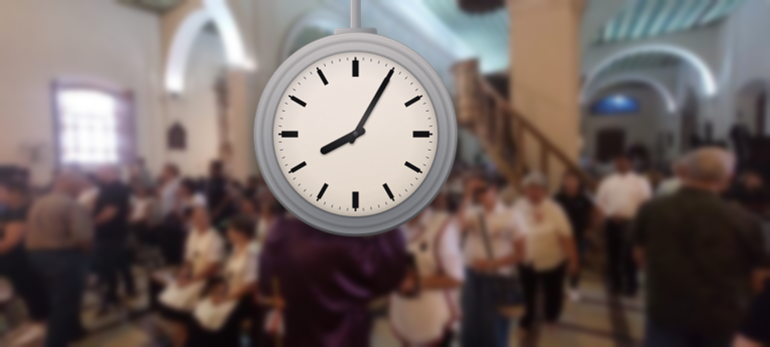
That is **8:05**
